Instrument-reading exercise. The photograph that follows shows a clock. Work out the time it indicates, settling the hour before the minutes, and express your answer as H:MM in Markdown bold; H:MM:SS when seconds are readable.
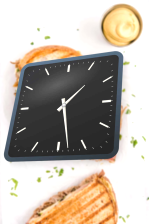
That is **1:28**
